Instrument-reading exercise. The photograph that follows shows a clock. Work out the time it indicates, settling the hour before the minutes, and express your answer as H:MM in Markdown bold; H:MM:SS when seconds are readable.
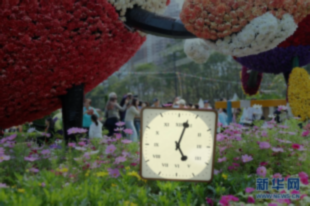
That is **5:03**
